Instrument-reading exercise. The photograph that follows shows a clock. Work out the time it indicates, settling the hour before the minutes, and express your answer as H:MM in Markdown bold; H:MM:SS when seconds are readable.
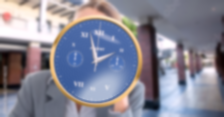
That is **1:57**
